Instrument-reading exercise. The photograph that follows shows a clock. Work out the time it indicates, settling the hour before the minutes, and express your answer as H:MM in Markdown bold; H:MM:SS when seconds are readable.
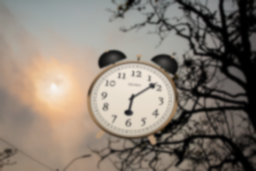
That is **6:08**
